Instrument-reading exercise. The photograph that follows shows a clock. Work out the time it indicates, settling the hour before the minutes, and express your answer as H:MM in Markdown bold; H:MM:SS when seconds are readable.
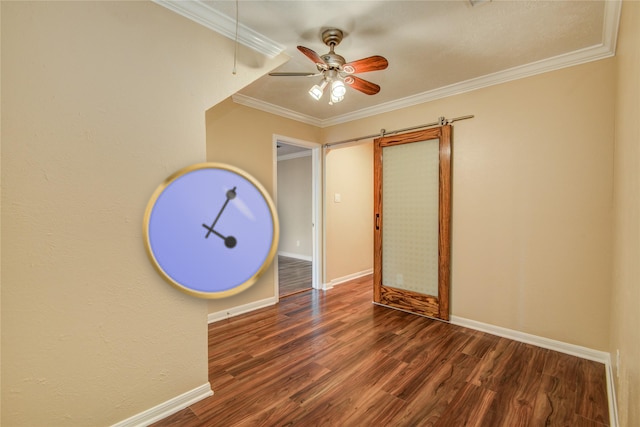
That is **4:05**
